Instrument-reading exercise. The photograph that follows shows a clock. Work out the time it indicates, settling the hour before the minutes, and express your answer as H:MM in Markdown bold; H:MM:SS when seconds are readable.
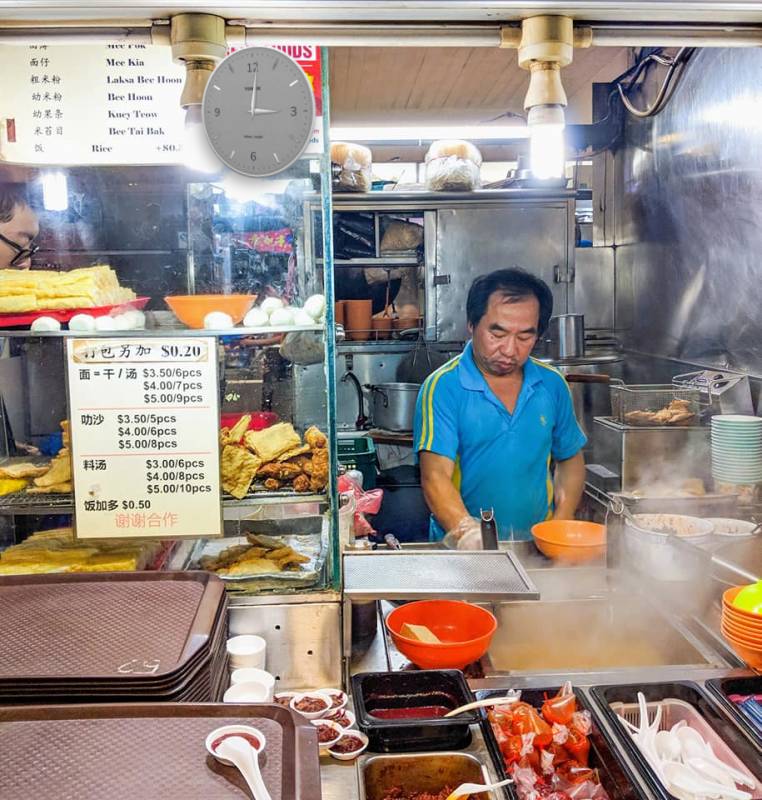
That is **3:01**
